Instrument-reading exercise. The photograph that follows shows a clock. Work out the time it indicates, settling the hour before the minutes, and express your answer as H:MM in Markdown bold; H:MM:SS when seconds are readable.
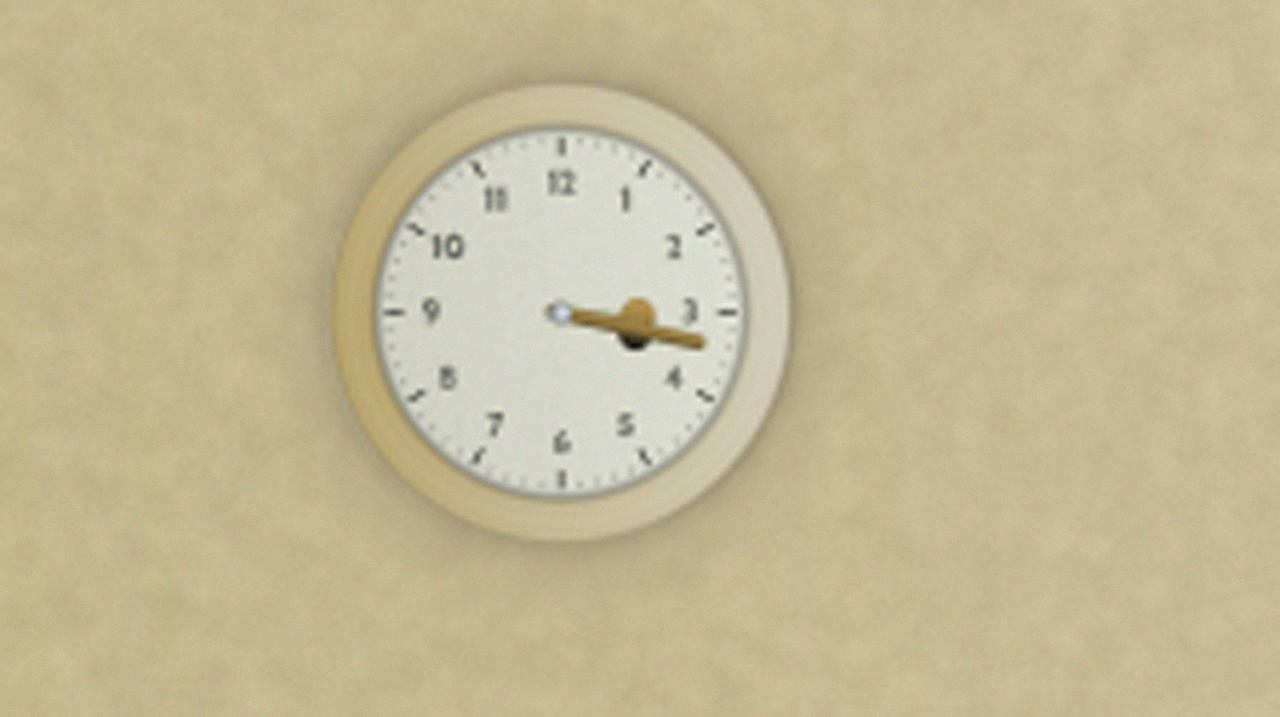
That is **3:17**
